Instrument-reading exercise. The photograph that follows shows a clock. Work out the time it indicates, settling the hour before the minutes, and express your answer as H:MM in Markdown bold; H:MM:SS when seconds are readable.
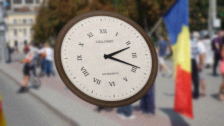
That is **2:19**
